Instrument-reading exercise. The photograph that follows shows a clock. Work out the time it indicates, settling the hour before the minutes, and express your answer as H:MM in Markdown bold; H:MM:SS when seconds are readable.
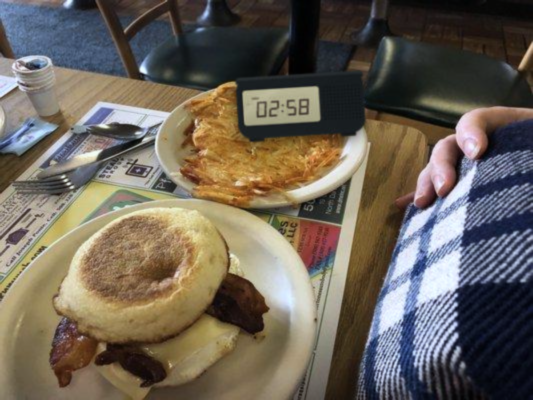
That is **2:58**
